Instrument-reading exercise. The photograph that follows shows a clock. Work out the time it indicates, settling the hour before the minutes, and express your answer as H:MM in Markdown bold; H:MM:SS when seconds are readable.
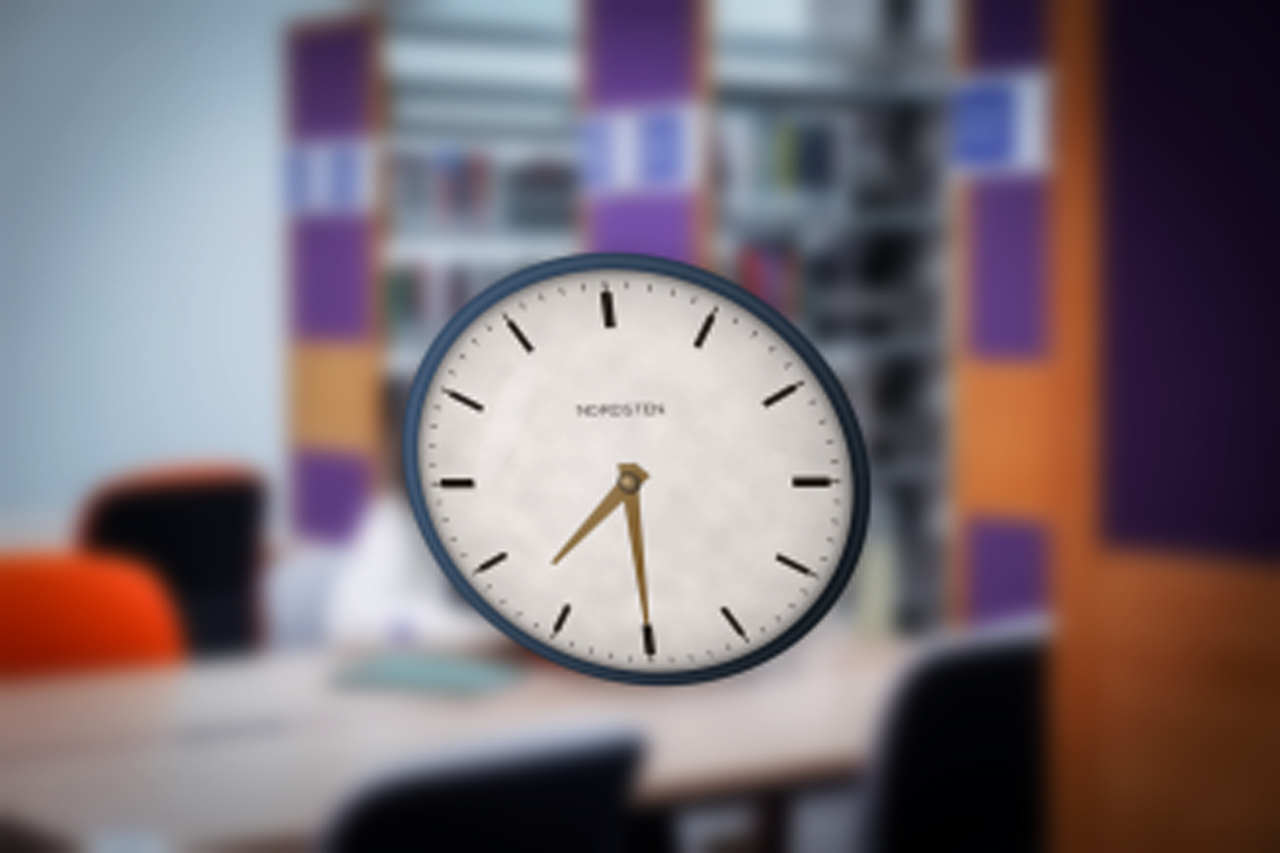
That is **7:30**
